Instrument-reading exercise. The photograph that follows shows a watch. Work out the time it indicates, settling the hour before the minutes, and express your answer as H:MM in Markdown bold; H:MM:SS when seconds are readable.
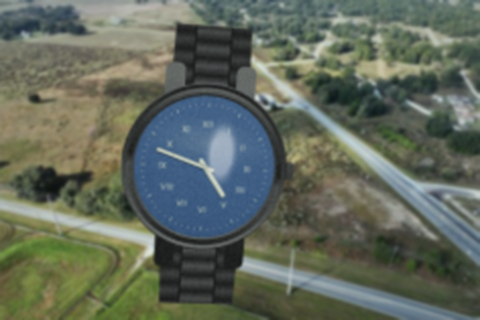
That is **4:48**
